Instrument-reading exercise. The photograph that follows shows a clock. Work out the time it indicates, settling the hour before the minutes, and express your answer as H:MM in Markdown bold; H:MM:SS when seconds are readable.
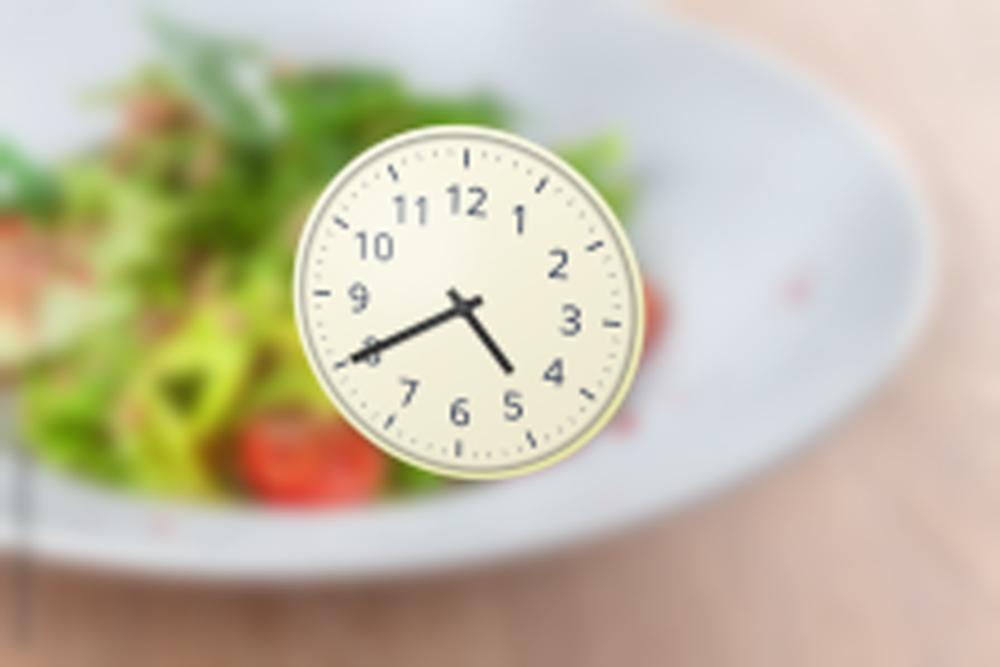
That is **4:40**
